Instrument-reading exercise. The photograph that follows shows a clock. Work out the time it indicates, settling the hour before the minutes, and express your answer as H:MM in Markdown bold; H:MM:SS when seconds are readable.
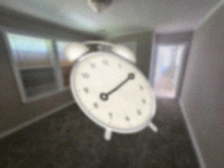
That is **8:10**
